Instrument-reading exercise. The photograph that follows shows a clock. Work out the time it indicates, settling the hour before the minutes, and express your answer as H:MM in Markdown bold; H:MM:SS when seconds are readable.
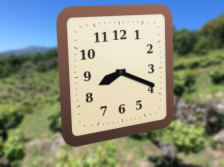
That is **8:19**
